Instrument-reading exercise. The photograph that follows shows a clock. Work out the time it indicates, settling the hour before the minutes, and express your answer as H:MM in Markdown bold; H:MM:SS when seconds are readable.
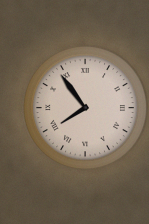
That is **7:54**
